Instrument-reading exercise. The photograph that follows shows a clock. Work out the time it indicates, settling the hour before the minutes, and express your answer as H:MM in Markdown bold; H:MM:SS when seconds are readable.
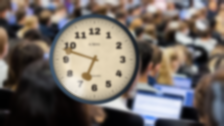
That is **6:48**
